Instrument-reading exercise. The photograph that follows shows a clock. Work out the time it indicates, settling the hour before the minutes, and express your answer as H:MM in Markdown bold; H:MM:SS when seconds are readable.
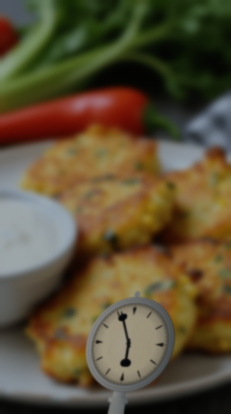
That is **5:56**
